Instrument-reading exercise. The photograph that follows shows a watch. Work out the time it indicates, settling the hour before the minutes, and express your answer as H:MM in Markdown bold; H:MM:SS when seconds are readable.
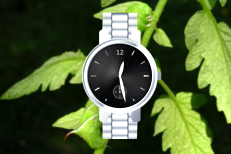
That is **12:28**
